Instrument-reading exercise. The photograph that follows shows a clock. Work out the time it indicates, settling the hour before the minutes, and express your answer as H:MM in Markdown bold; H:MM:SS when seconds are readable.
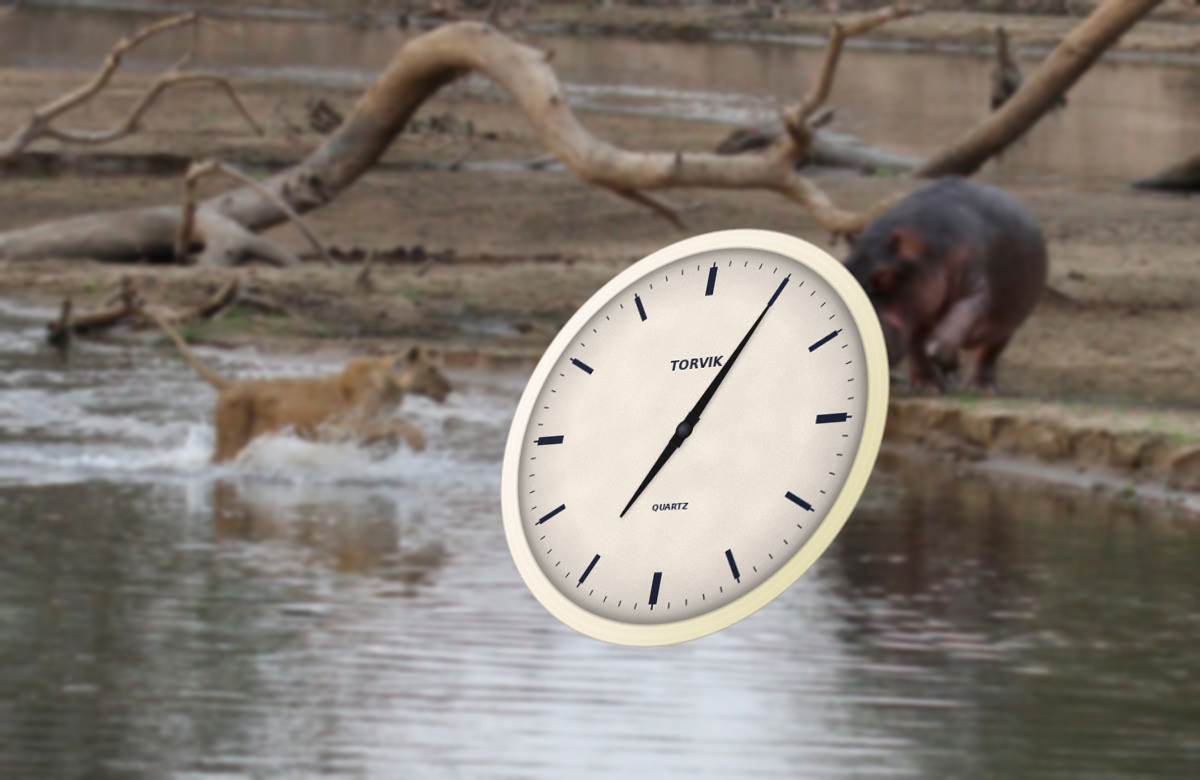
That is **7:05**
